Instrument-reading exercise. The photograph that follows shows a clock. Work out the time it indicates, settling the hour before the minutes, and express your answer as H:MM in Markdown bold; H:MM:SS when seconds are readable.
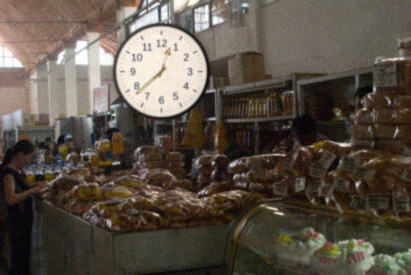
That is **12:38**
